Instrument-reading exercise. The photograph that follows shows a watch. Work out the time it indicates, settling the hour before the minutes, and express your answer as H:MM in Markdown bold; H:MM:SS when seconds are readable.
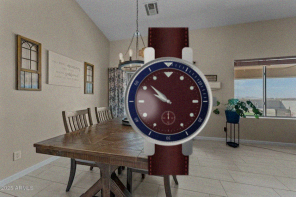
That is **9:52**
